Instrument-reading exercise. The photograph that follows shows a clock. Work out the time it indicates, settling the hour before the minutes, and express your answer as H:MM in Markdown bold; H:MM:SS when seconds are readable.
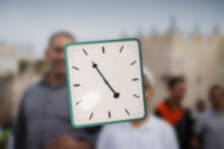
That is **4:55**
